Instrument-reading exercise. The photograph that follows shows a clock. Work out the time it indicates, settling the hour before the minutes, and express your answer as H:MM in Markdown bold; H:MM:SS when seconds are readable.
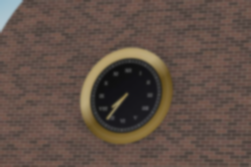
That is **7:36**
